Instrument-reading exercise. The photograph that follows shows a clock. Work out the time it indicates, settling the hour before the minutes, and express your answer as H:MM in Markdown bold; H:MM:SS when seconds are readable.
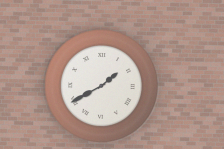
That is **1:40**
